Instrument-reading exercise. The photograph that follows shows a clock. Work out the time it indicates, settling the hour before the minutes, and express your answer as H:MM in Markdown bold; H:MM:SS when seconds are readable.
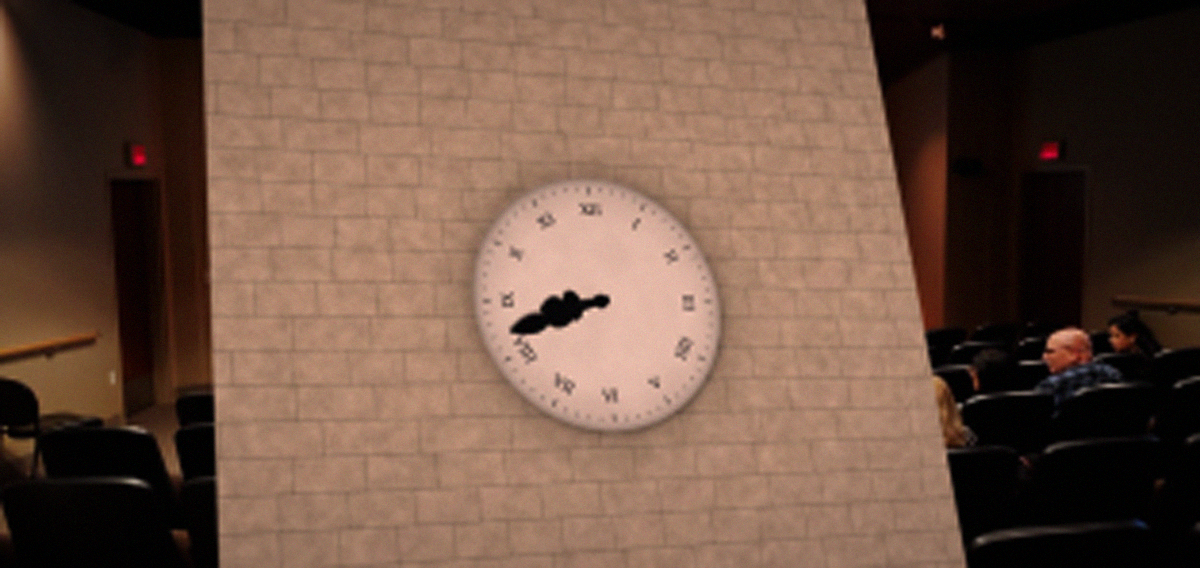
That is **8:42**
